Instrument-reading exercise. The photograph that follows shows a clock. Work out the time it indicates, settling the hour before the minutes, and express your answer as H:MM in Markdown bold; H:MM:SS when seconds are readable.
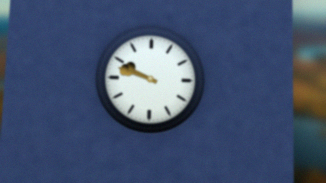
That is **9:48**
